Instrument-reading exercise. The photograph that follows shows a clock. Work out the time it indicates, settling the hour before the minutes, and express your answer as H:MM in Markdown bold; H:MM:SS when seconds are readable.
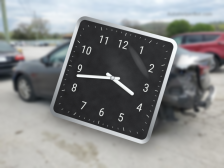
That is **3:43**
